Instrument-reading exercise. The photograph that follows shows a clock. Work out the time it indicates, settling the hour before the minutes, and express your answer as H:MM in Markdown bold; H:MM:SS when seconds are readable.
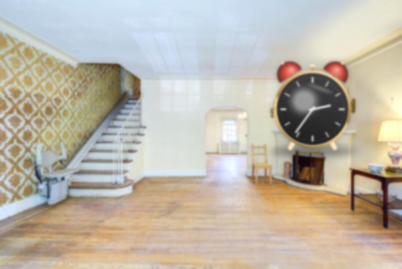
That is **2:36**
